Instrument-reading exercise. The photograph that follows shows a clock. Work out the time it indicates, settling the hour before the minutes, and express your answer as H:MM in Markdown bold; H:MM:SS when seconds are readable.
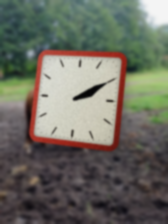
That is **2:10**
